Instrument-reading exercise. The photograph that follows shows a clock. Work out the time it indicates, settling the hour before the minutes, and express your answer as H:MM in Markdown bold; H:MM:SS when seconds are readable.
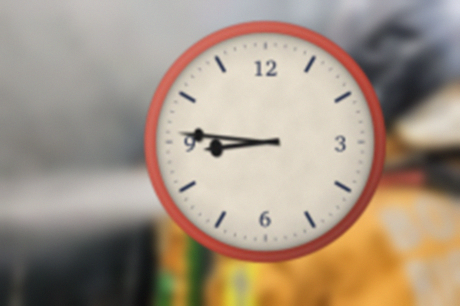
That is **8:46**
